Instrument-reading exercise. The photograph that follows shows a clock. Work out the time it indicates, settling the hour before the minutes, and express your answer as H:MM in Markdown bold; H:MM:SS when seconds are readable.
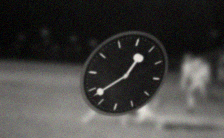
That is **12:38**
